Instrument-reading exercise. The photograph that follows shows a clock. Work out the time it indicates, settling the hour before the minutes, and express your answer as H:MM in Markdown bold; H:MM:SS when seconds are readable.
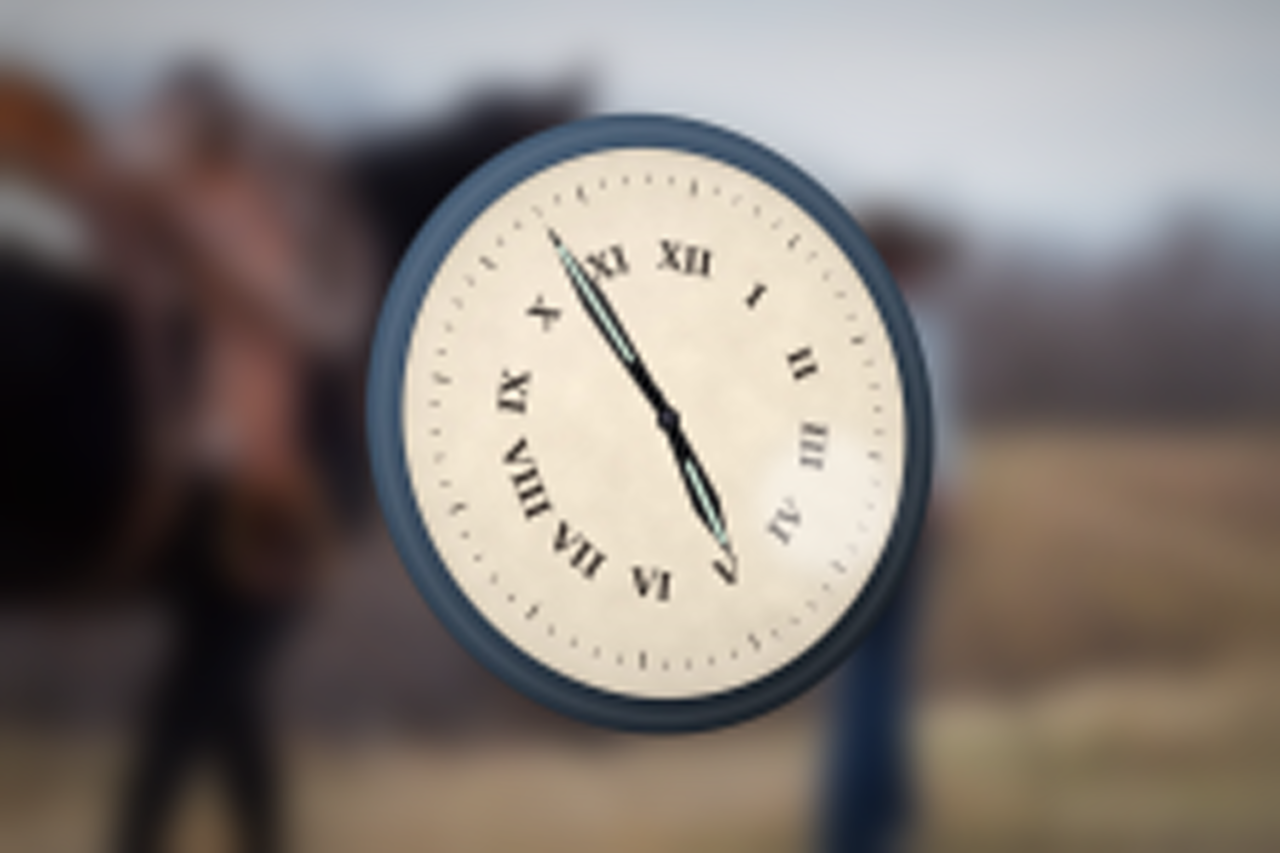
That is **4:53**
